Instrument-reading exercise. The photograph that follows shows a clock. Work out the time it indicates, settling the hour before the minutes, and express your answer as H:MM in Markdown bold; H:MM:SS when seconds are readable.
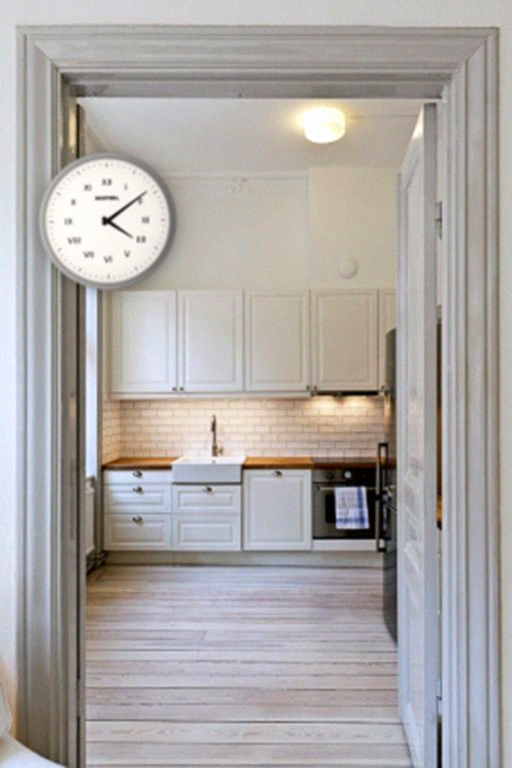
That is **4:09**
